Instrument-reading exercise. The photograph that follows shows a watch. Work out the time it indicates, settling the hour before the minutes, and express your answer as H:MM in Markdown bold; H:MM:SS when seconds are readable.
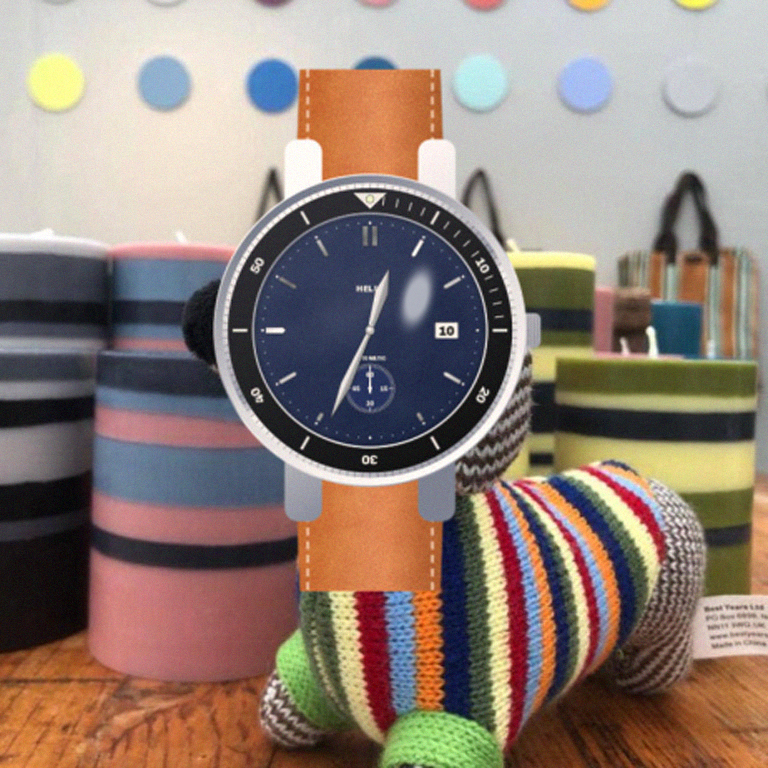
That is **12:34**
